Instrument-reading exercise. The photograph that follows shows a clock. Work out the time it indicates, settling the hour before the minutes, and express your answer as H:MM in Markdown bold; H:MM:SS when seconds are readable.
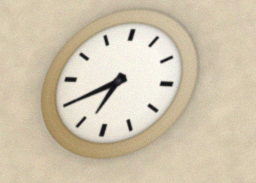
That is **6:40**
